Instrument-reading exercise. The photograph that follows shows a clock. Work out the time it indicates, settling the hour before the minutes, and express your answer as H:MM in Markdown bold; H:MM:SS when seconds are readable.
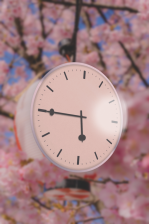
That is **5:45**
